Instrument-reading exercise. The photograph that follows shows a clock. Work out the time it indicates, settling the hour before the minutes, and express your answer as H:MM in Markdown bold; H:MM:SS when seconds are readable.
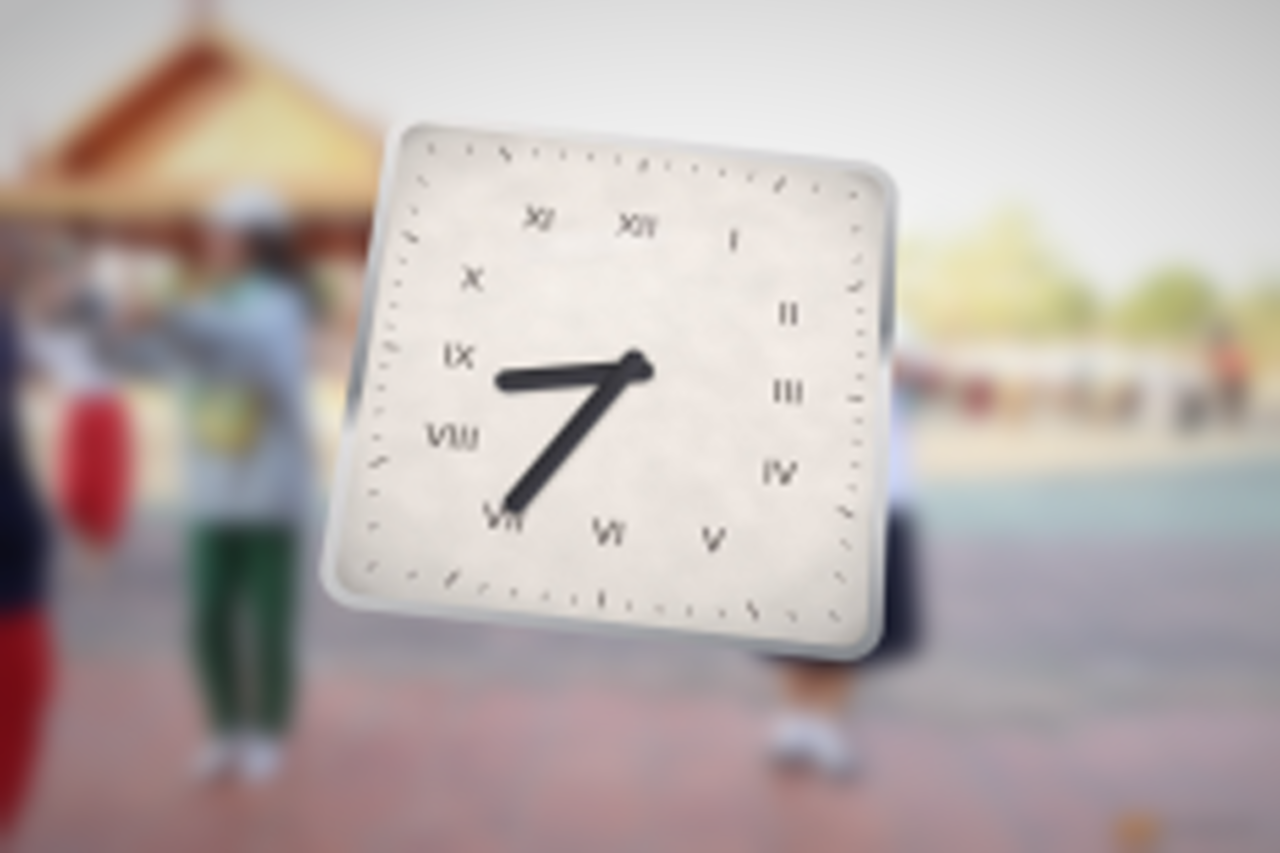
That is **8:35**
